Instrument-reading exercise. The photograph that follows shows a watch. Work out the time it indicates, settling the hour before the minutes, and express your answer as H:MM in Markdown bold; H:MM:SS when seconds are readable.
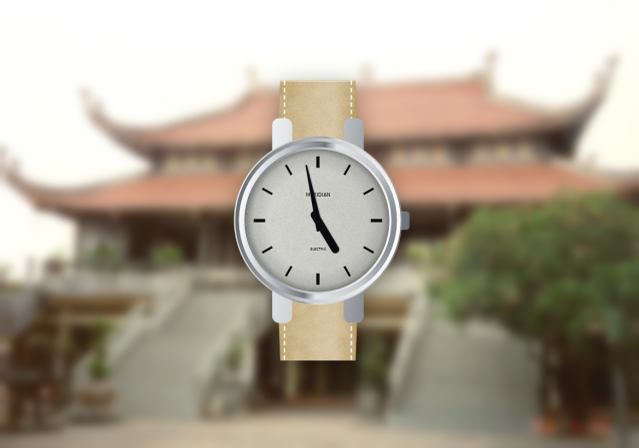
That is **4:58**
